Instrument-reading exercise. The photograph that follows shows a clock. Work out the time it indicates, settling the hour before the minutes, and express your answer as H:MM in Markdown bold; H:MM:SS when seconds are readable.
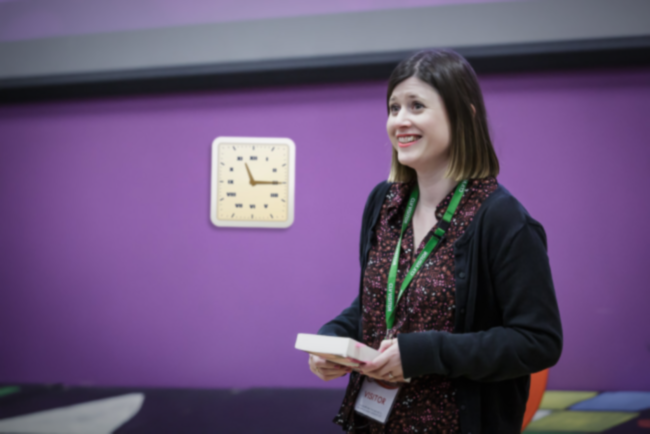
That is **11:15**
